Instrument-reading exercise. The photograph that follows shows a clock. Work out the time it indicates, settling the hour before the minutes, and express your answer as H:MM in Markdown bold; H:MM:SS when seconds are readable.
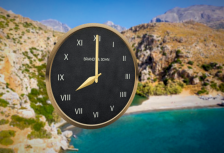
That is **8:00**
